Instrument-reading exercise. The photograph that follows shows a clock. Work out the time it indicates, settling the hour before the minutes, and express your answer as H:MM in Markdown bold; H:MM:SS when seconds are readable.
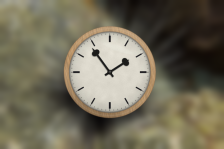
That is **1:54**
